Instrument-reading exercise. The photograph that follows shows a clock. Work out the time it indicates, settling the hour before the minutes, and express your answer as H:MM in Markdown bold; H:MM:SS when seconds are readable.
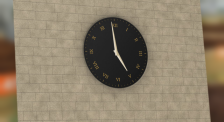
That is **4:59**
